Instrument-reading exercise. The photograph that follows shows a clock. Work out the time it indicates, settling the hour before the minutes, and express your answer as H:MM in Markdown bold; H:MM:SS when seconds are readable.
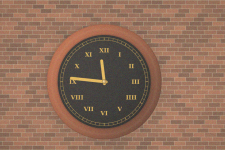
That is **11:46**
